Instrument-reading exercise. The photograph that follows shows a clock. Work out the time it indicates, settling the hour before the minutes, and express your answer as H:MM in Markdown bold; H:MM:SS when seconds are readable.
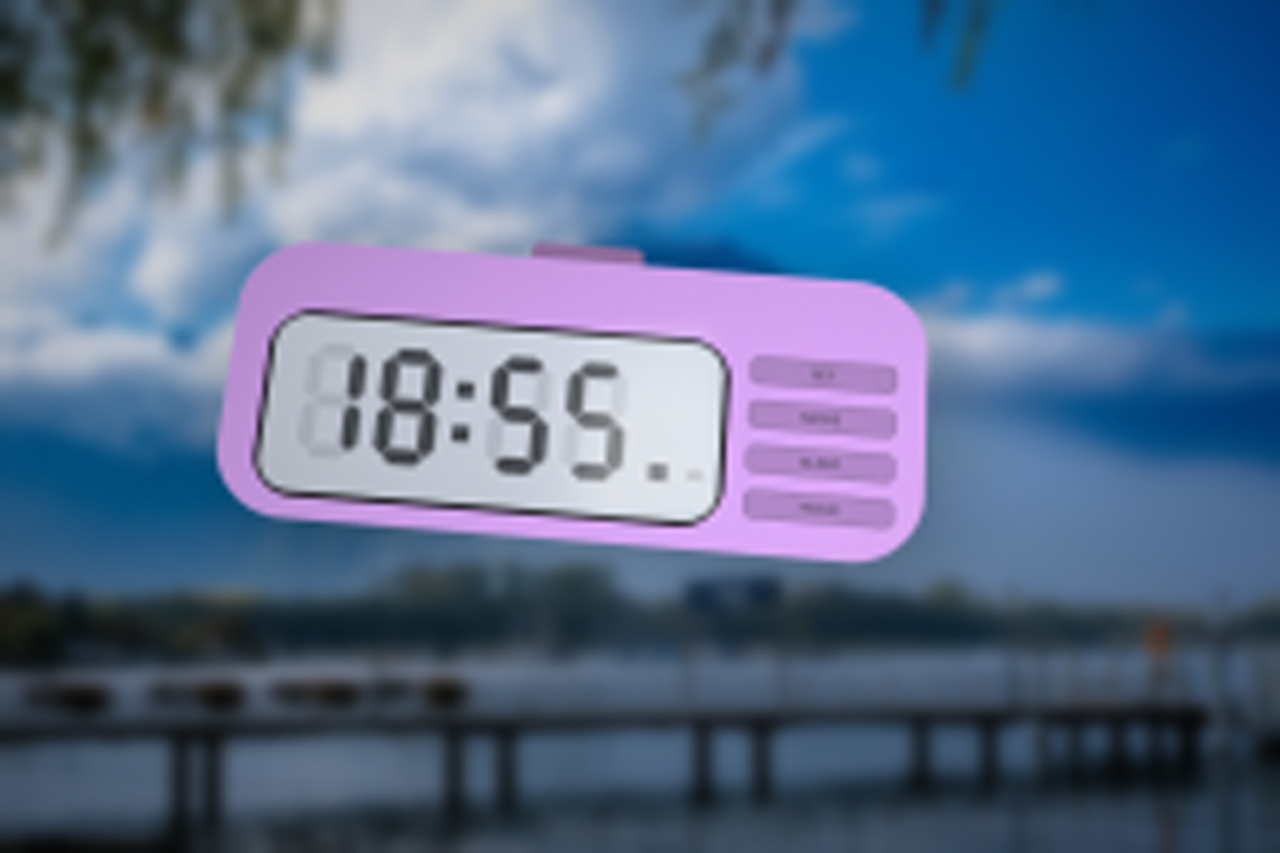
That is **18:55**
